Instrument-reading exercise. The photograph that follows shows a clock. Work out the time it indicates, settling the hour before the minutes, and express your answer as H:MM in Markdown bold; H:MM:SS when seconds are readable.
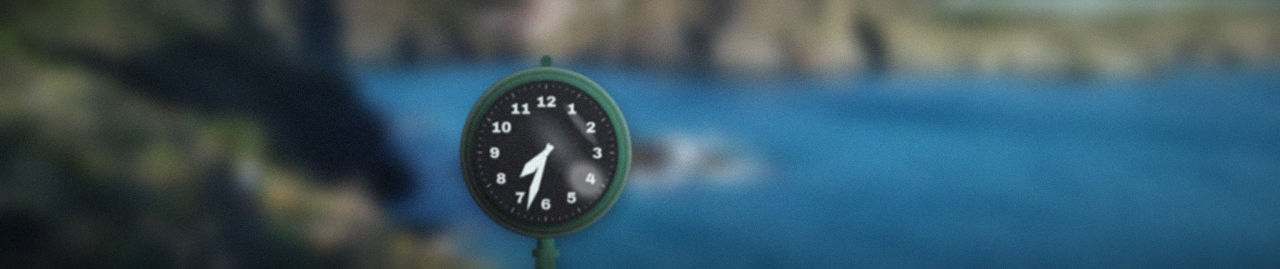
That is **7:33**
